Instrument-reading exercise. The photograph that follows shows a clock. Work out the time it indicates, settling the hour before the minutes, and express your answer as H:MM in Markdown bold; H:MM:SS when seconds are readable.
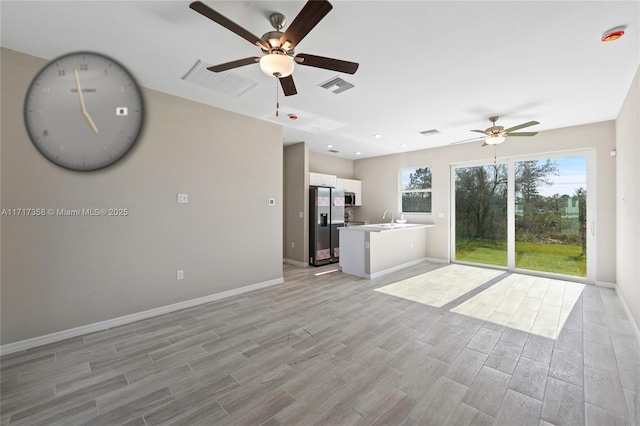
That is **4:58**
